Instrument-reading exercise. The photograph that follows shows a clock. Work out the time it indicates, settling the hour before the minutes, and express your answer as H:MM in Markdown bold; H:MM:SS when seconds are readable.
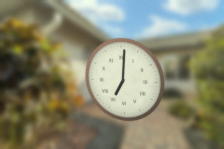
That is **7:01**
